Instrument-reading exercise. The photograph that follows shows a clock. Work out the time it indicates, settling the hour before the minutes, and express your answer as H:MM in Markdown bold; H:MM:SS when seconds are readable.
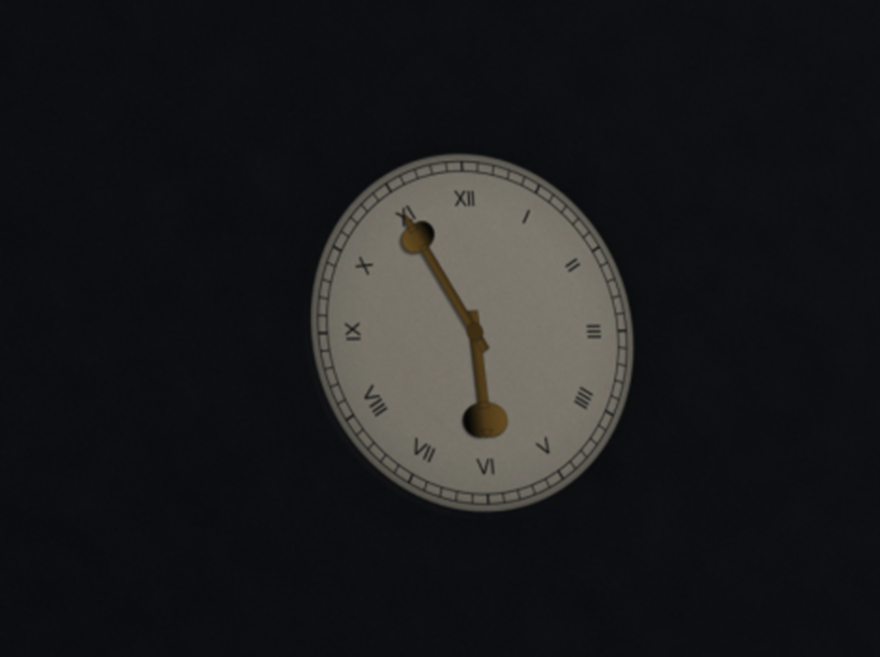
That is **5:55**
